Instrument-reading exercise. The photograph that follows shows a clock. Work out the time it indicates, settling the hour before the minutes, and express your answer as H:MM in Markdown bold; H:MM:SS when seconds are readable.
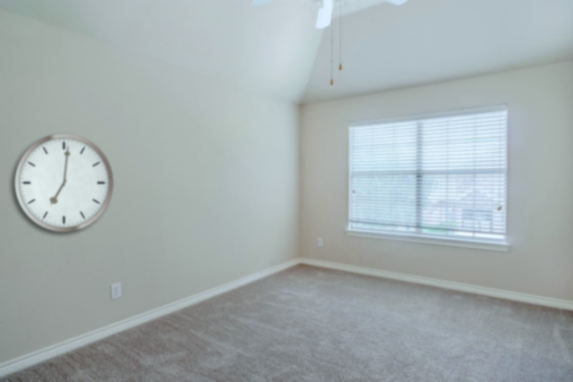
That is **7:01**
